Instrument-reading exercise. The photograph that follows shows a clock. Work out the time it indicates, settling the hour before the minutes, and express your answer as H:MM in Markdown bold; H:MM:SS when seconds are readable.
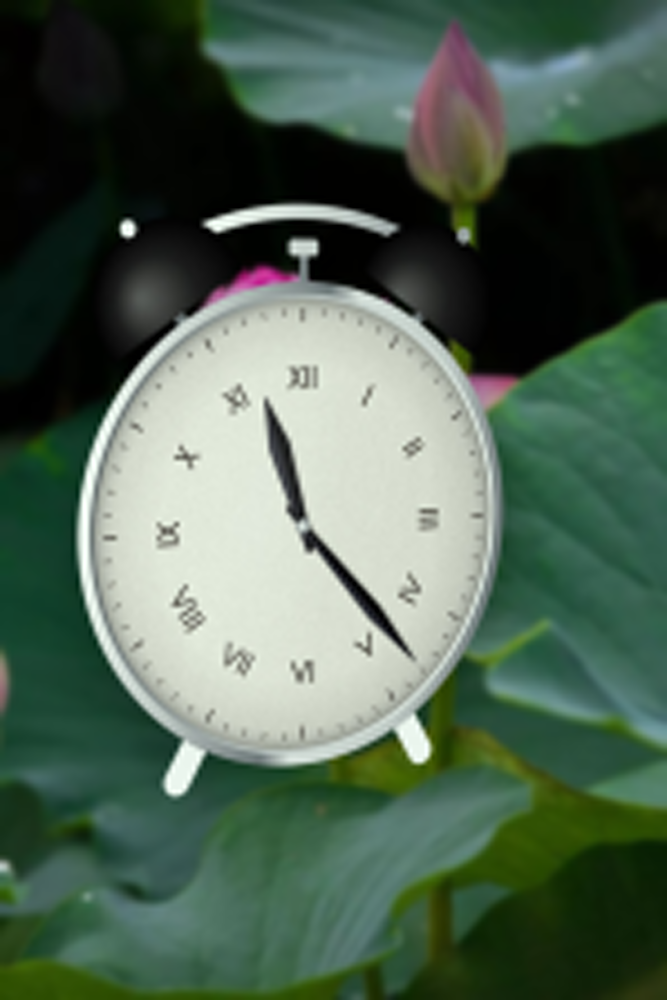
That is **11:23**
